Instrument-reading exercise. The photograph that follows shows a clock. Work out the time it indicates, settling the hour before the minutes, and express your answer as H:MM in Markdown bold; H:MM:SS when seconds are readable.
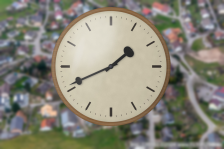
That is **1:41**
